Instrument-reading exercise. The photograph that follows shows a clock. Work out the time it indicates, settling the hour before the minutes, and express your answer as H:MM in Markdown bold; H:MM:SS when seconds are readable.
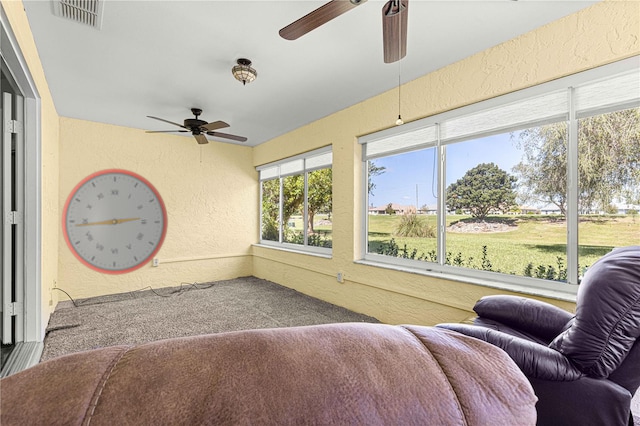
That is **2:44**
